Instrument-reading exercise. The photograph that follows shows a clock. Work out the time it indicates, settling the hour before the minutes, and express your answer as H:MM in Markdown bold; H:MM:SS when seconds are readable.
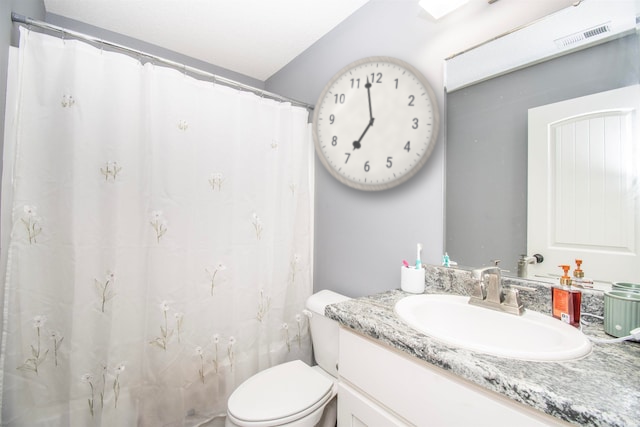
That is **6:58**
